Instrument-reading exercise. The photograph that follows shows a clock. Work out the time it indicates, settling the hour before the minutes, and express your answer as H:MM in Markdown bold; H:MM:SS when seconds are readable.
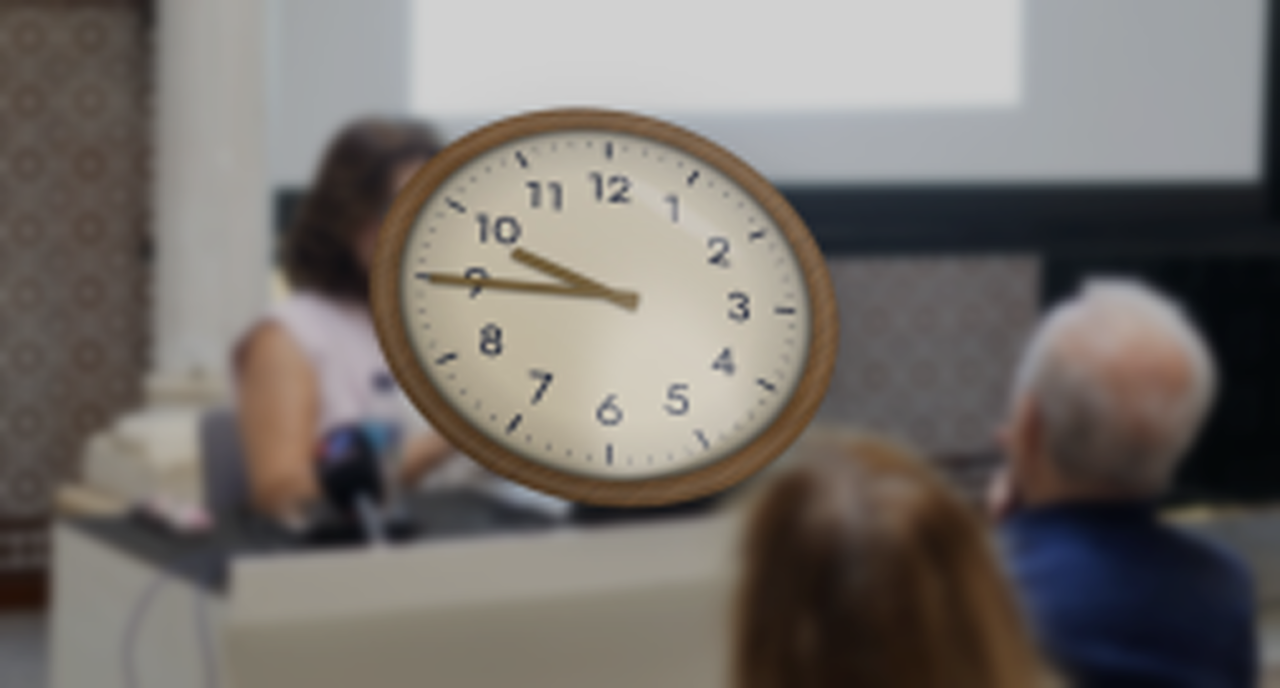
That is **9:45**
